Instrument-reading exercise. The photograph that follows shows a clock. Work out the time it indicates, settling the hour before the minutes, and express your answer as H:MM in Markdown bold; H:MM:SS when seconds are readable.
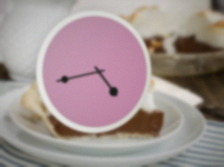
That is **4:43**
